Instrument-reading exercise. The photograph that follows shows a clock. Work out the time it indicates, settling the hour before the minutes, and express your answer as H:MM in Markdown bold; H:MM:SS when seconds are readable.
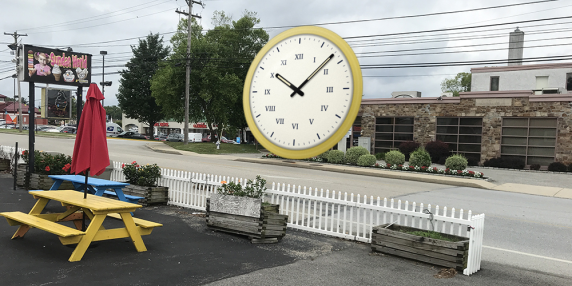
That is **10:08**
